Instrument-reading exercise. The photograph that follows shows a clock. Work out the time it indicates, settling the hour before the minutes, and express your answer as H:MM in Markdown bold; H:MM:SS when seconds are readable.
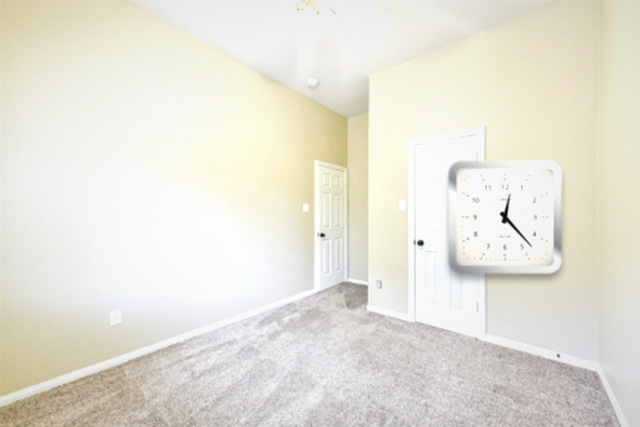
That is **12:23**
